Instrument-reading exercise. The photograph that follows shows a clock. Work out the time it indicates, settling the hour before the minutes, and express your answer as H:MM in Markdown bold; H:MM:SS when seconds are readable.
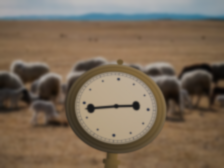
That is **2:43**
